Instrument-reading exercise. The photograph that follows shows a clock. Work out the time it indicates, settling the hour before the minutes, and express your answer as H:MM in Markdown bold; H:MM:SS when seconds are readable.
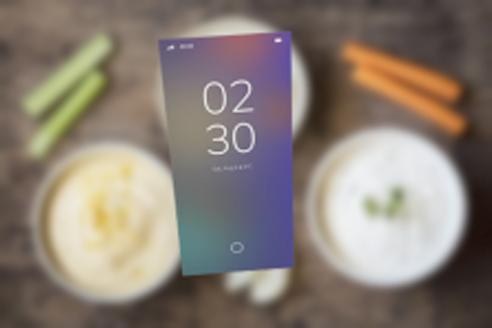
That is **2:30**
